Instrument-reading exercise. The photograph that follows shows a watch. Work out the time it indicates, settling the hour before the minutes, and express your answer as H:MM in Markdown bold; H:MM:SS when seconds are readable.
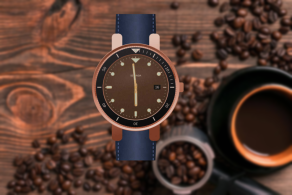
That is **5:59**
